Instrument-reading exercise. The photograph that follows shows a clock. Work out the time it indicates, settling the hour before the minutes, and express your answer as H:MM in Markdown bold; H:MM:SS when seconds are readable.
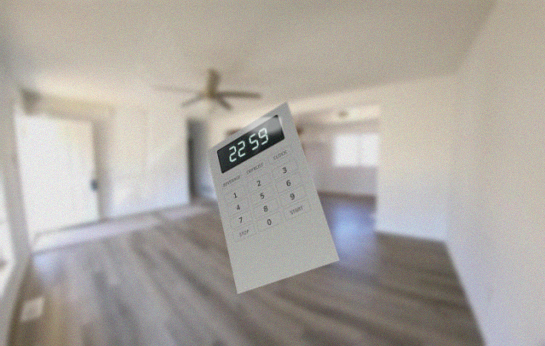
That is **22:59**
